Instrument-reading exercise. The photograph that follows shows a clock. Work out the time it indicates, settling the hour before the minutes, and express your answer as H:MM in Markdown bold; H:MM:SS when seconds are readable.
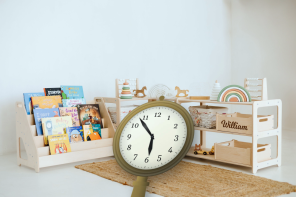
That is **5:53**
